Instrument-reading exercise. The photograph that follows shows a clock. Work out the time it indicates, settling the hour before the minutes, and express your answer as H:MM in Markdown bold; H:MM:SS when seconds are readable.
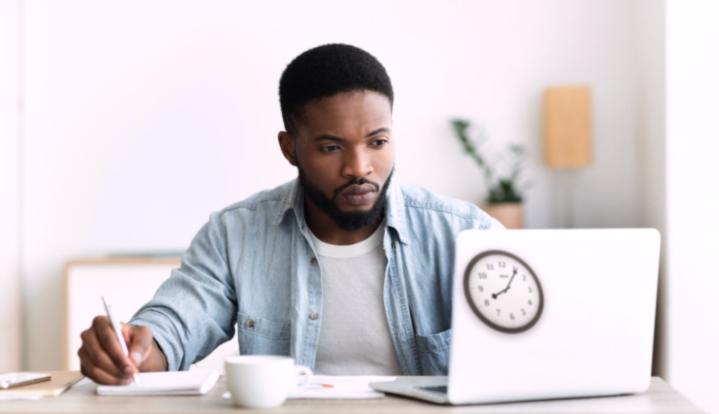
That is **8:06**
